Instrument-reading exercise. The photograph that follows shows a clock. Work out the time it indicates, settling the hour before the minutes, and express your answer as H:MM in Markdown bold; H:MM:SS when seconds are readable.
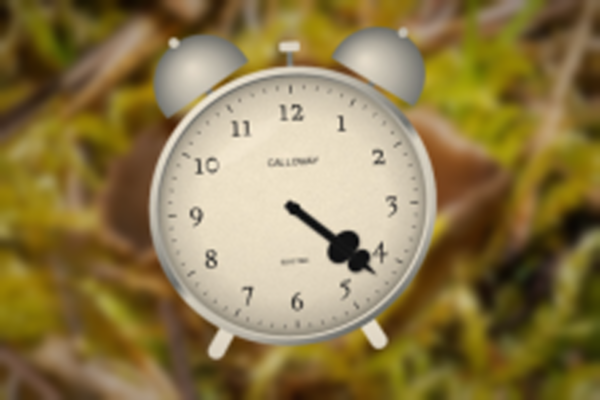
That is **4:22**
